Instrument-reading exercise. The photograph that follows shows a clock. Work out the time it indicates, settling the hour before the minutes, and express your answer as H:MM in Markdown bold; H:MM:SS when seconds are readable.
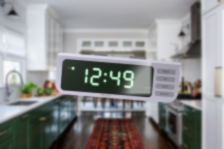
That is **12:49**
